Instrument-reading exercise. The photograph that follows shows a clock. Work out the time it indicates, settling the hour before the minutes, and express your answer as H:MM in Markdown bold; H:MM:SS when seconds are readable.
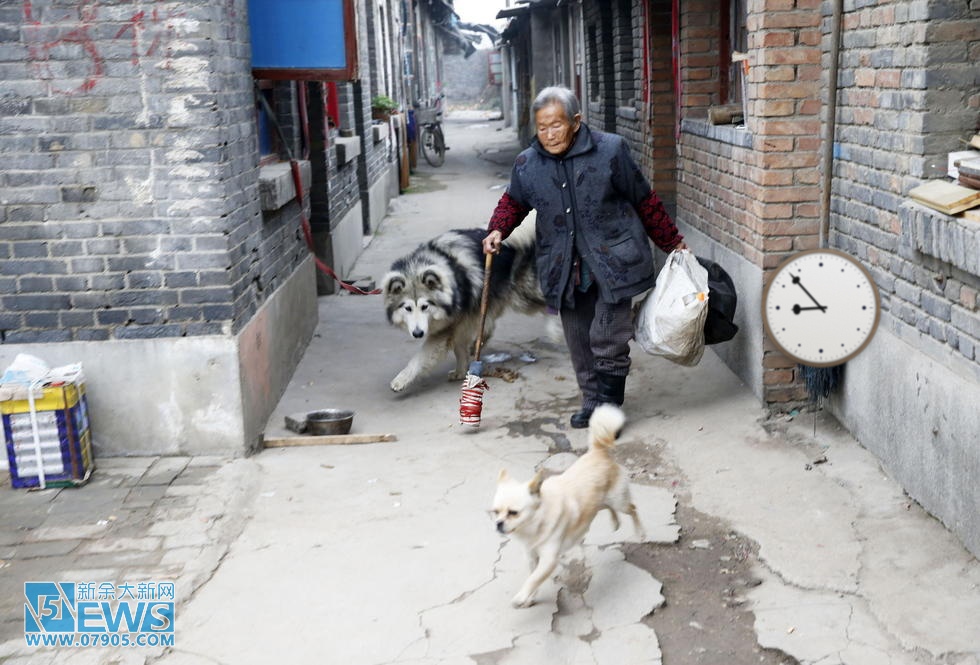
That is **8:53**
